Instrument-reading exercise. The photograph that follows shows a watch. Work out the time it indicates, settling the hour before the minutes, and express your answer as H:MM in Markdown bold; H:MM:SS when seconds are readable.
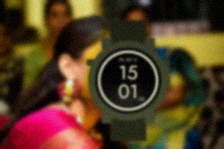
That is **15:01**
